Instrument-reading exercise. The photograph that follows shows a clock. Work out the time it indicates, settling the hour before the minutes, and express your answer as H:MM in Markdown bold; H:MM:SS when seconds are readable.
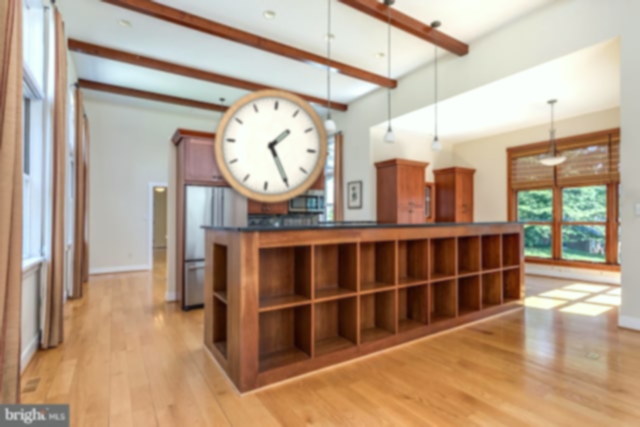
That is **1:25**
